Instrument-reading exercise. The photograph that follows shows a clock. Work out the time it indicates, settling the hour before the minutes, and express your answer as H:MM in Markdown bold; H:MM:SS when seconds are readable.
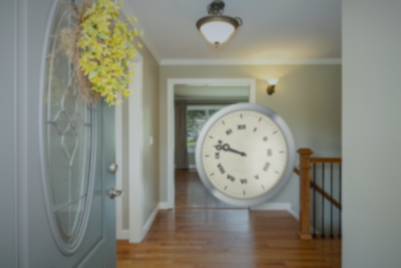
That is **9:48**
